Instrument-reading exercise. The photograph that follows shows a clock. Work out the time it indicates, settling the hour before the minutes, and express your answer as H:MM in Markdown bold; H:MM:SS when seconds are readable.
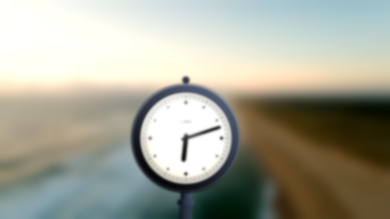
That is **6:12**
